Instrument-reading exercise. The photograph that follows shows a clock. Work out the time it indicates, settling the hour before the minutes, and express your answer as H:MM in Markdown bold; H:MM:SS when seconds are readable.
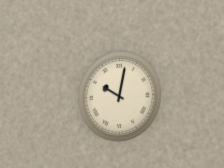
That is **10:02**
